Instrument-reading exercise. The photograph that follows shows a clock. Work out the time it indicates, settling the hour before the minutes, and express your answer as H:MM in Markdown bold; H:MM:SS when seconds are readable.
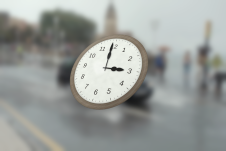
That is **2:59**
